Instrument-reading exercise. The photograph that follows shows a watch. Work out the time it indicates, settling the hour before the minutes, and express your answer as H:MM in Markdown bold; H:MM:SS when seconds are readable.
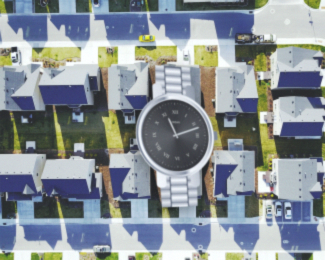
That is **11:12**
